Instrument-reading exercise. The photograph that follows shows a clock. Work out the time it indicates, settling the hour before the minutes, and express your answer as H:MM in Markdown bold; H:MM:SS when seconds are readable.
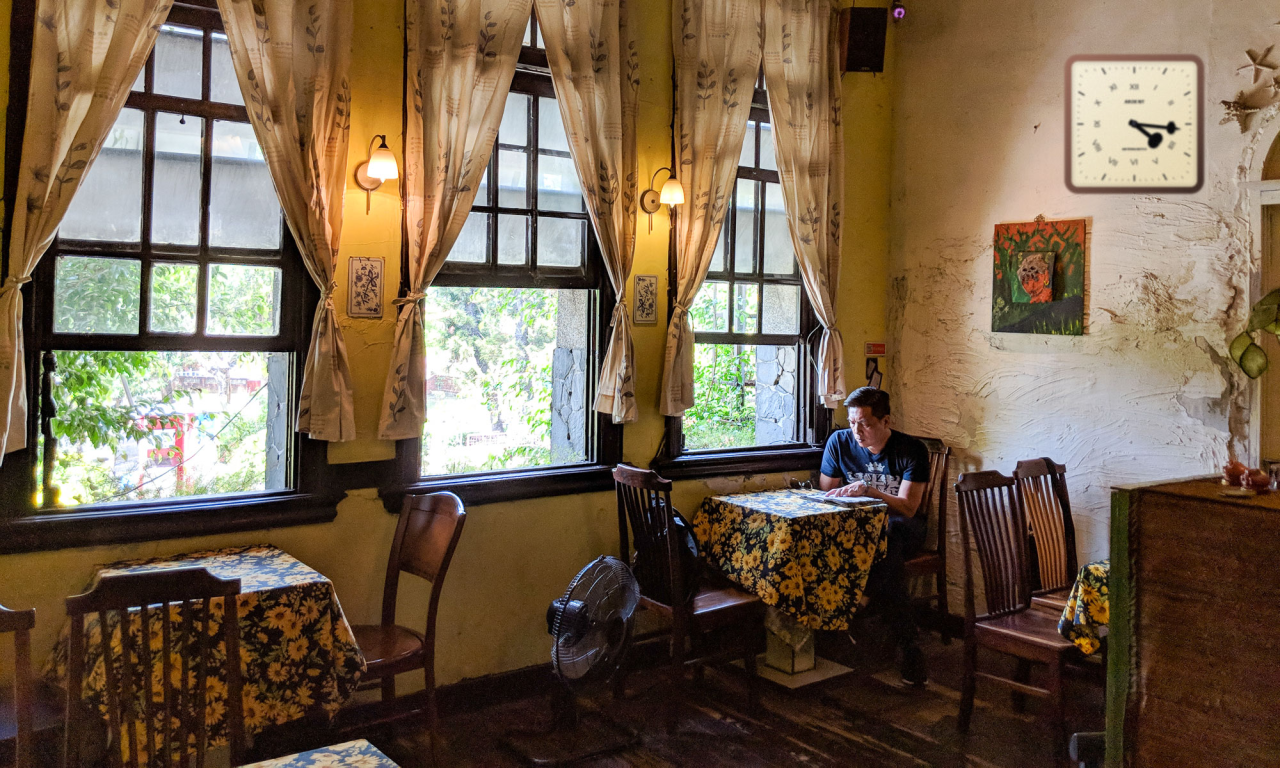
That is **4:16**
